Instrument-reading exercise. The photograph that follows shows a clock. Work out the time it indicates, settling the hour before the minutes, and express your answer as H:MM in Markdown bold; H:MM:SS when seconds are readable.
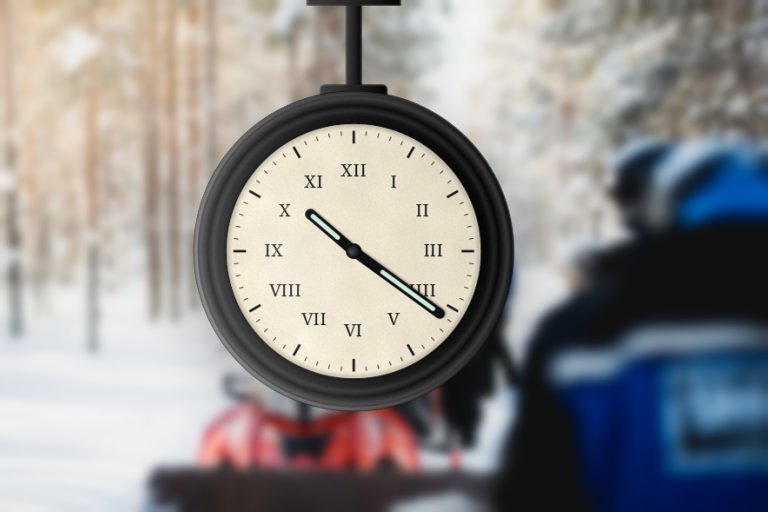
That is **10:21**
